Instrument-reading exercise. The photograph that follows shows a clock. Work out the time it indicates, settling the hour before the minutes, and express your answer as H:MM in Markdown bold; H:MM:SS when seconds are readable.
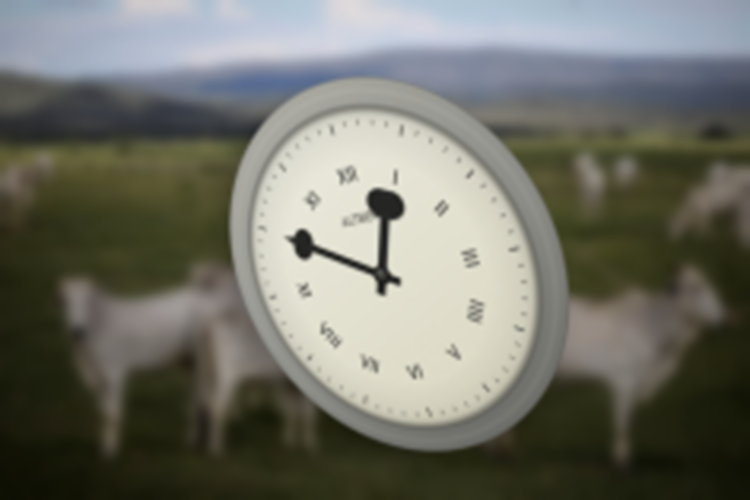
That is **12:50**
